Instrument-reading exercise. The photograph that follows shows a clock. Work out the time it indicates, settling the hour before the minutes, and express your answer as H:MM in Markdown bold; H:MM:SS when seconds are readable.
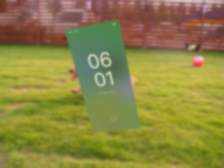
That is **6:01**
